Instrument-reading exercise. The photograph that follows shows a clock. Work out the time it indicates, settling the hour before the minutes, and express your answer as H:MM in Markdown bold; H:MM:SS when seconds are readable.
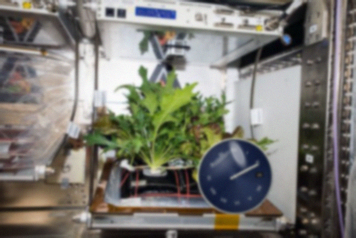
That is **2:11**
